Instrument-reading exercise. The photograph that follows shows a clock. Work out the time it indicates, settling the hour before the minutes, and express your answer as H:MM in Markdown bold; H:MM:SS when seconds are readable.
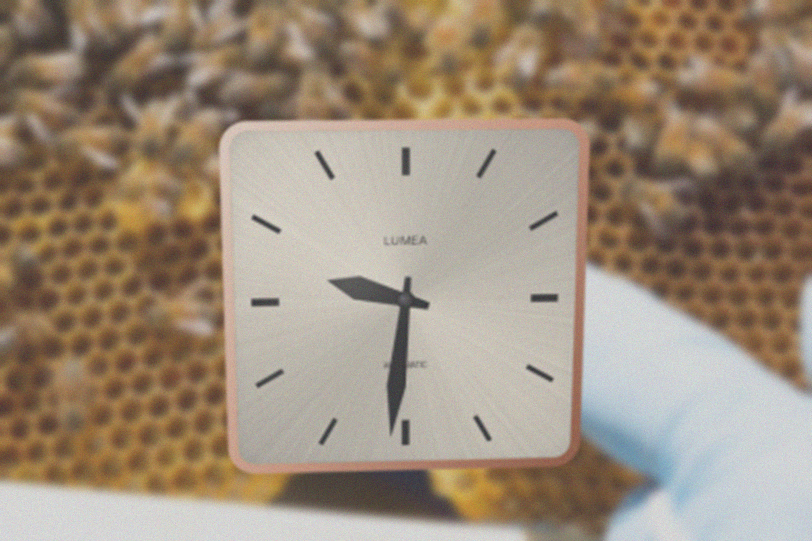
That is **9:31**
